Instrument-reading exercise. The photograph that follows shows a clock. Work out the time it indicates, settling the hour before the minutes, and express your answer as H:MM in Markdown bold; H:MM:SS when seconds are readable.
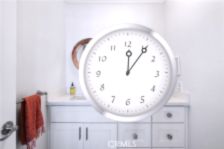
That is **12:06**
